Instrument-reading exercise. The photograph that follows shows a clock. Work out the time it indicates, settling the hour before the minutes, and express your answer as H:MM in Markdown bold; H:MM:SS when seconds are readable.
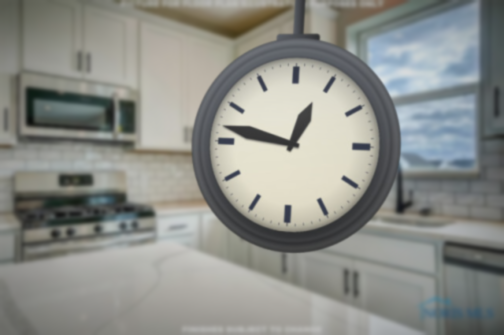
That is **12:47**
